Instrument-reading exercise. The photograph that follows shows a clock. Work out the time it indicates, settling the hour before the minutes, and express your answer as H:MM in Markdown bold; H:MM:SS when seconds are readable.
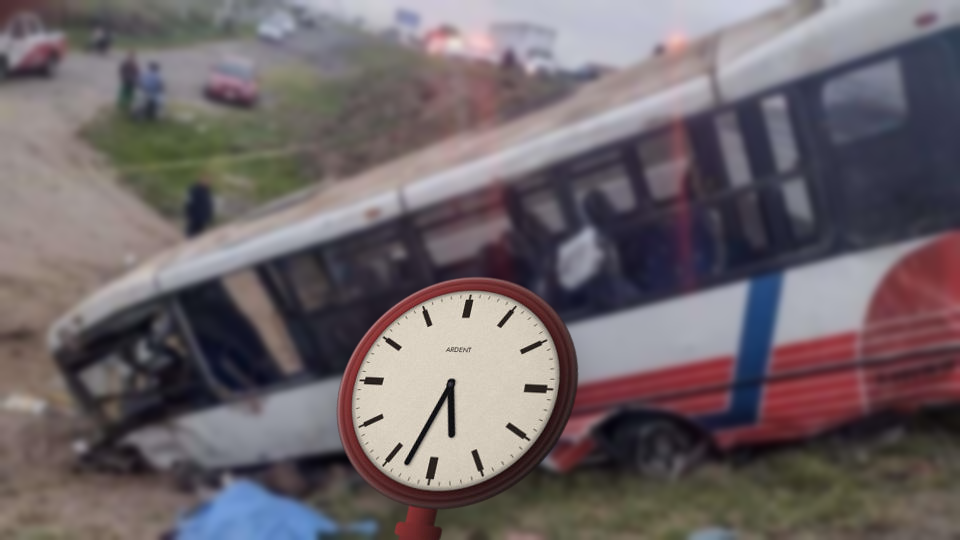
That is **5:33**
